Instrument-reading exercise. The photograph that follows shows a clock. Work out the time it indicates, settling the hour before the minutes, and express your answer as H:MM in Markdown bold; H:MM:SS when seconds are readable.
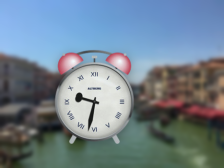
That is **9:32**
